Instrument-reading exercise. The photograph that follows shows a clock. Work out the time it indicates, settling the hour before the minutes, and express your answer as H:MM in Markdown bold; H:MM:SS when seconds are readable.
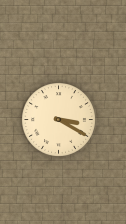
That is **3:20**
